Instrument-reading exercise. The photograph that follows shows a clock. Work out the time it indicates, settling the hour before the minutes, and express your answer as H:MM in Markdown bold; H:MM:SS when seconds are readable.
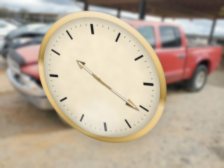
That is **10:21**
